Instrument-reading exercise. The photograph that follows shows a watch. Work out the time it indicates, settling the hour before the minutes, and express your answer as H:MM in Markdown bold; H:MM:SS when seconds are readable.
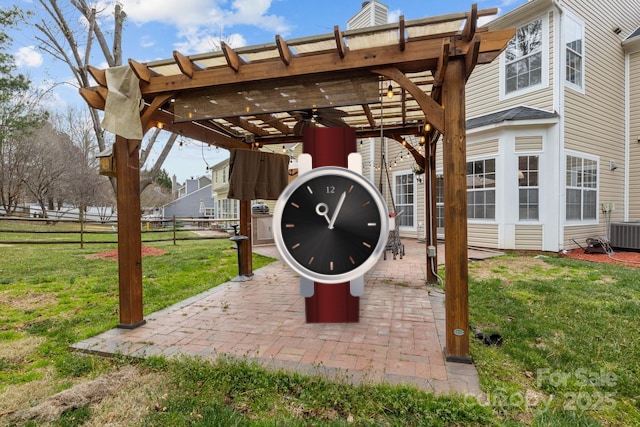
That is **11:04**
